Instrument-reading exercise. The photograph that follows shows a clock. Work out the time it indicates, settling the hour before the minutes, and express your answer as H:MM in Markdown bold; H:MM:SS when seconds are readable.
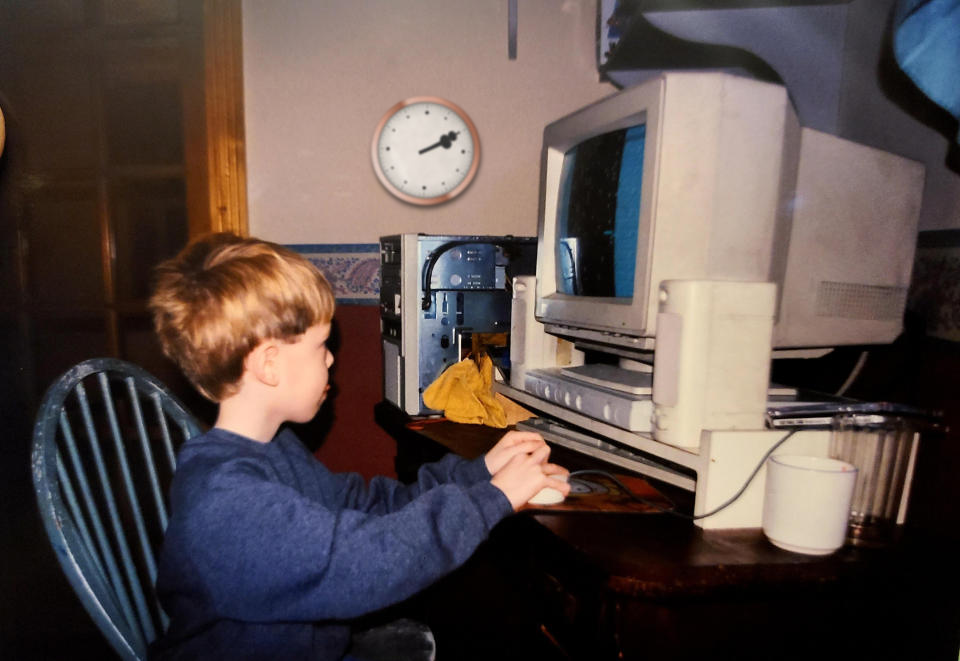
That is **2:10**
